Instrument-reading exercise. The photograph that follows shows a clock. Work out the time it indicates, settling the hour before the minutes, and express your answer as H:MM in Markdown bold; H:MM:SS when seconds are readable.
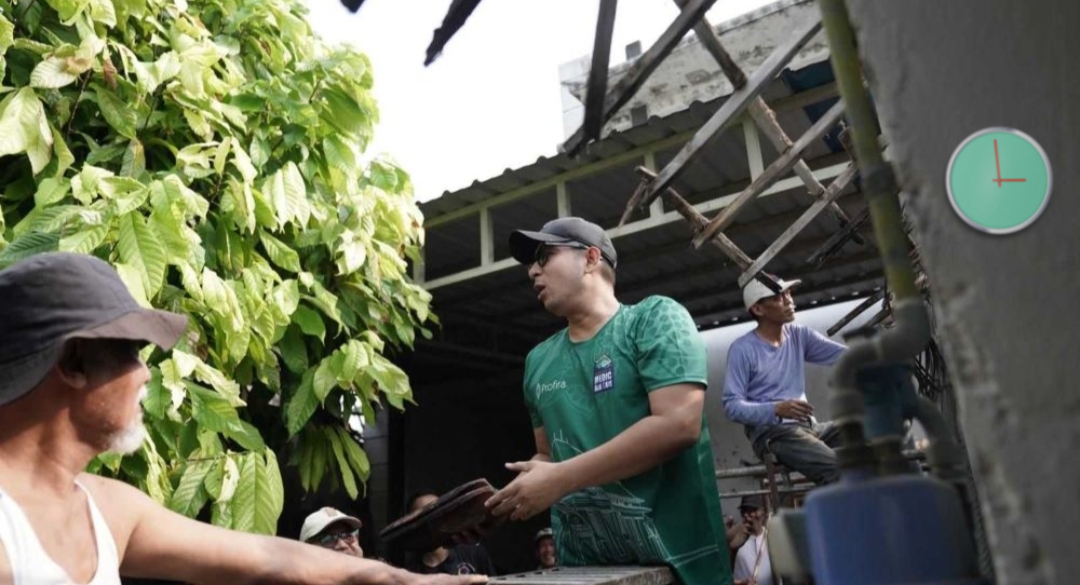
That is **2:59**
